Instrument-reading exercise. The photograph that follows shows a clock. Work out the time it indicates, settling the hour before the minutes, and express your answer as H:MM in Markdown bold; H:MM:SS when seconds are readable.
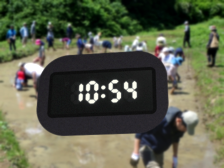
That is **10:54**
